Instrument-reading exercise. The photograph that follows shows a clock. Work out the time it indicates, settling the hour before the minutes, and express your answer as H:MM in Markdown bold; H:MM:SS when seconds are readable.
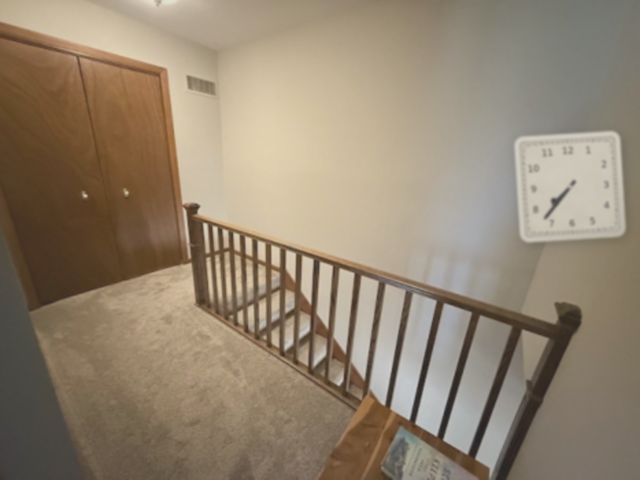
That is **7:37**
